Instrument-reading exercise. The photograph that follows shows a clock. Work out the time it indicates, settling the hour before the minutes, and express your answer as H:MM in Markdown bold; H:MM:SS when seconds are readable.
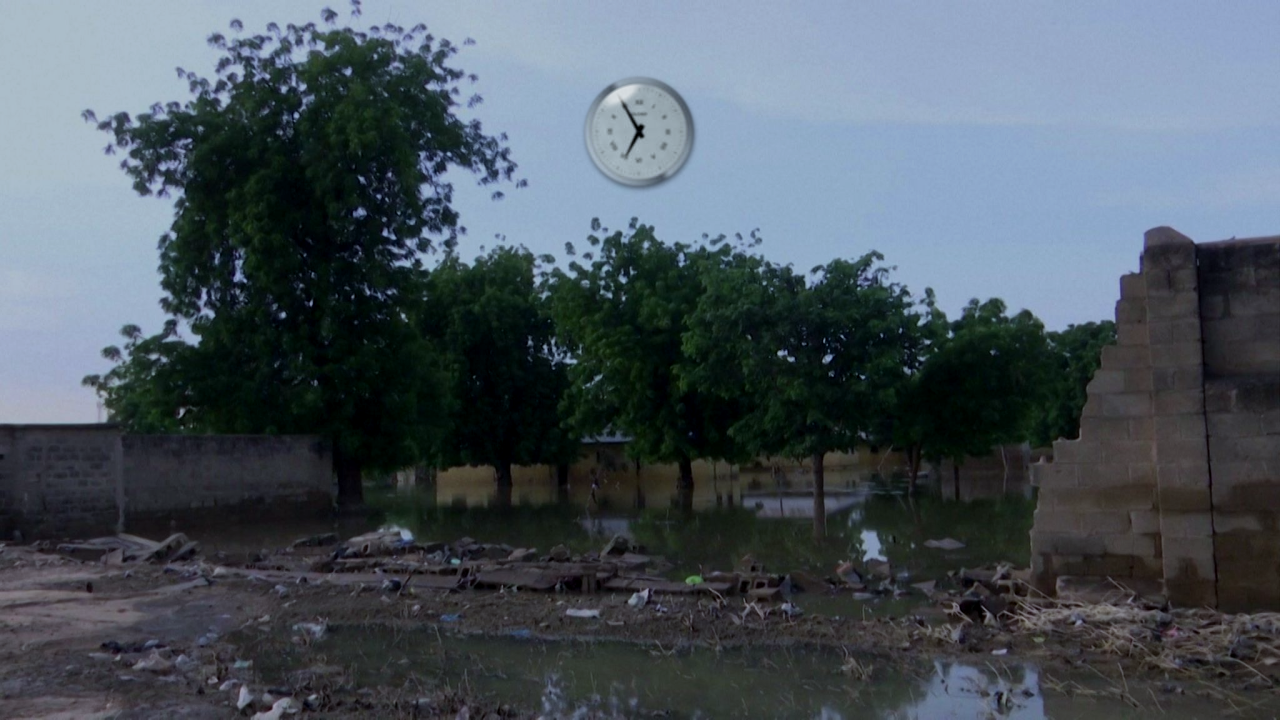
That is **6:55**
